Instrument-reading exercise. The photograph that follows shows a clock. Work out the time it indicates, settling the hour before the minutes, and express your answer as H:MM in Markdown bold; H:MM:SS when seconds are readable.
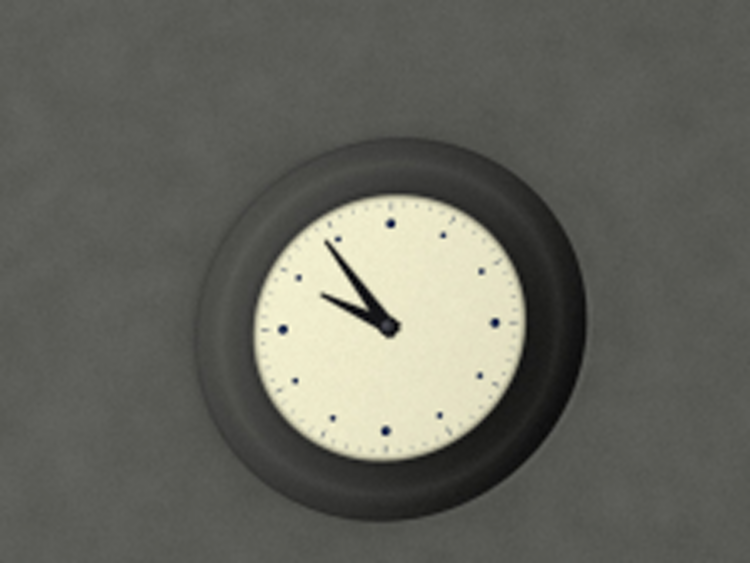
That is **9:54**
